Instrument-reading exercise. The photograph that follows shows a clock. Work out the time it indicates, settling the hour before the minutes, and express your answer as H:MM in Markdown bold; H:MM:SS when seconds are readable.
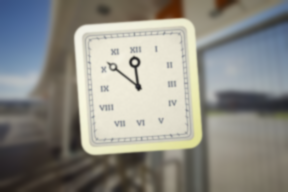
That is **11:52**
